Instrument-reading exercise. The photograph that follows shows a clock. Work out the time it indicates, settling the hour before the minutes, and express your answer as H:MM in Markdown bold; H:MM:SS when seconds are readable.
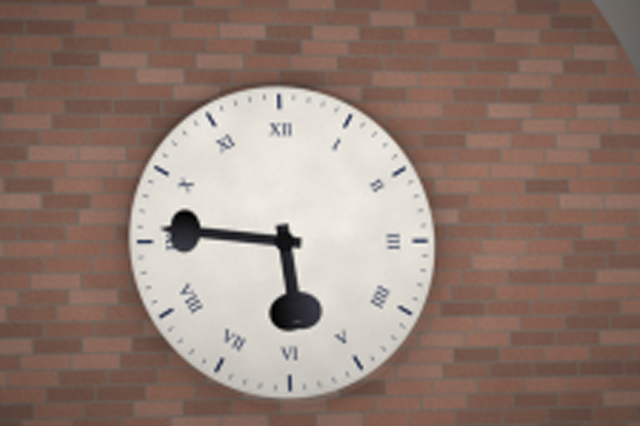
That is **5:46**
